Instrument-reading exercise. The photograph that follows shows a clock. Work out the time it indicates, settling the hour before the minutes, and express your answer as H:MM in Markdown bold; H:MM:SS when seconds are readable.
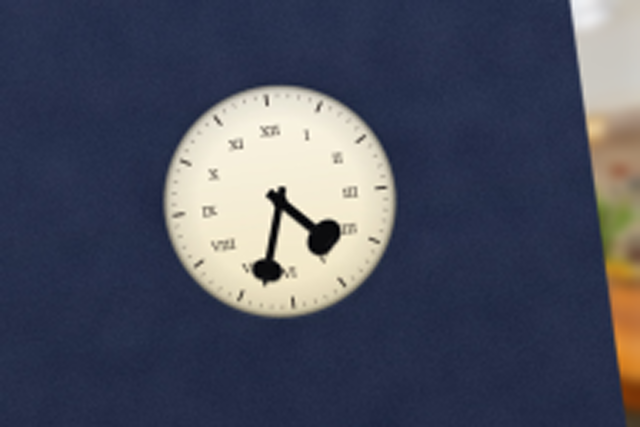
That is **4:33**
